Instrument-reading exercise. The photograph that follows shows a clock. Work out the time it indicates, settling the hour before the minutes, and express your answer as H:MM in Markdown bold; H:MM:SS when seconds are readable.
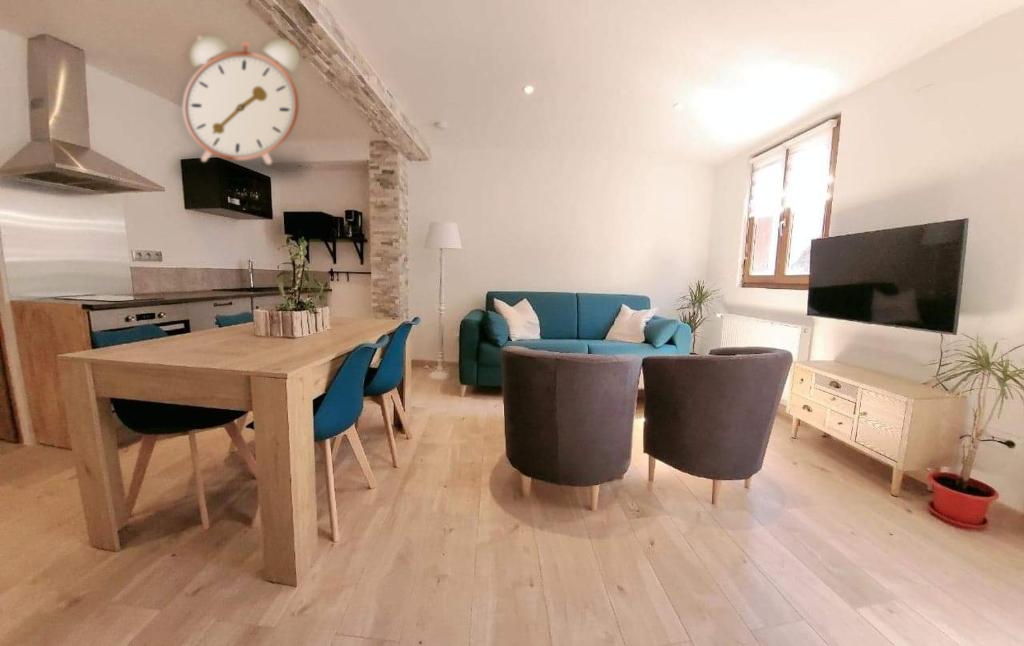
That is **1:37**
